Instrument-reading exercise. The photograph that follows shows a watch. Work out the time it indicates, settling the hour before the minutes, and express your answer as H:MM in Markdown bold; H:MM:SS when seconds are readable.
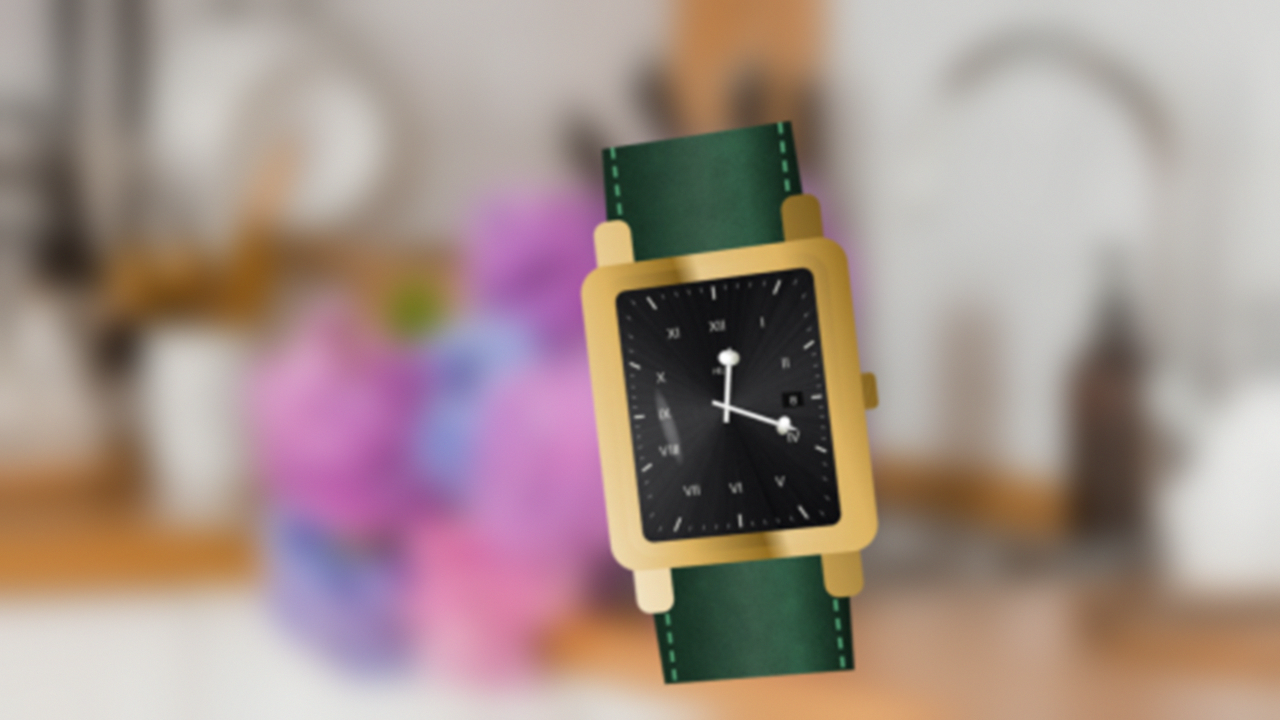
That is **12:19**
